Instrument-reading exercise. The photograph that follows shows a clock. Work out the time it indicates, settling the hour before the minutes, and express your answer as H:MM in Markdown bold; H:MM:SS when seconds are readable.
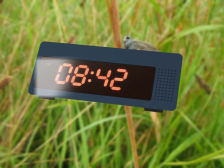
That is **8:42**
